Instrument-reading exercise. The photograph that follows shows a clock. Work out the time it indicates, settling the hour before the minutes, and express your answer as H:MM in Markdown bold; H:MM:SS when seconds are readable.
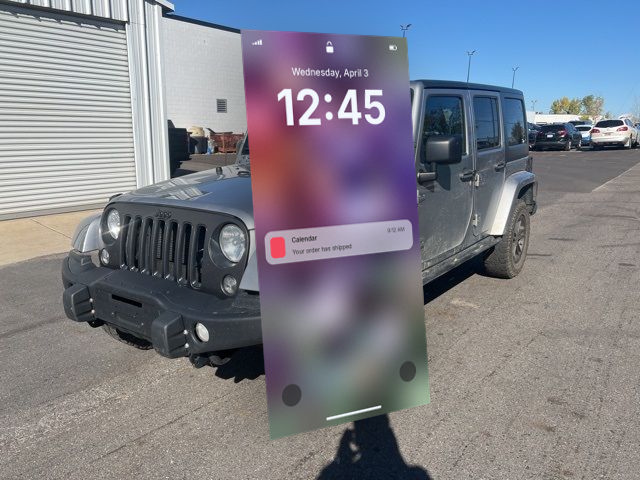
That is **12:45**
